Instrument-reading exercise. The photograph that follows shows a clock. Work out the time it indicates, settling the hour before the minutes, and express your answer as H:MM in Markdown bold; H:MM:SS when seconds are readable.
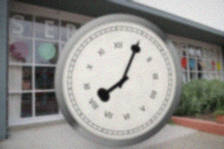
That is **8:05**
